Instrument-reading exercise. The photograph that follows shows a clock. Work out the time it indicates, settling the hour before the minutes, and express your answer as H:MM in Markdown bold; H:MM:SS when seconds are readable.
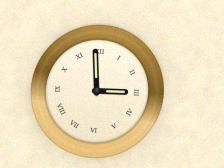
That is **2:59**
